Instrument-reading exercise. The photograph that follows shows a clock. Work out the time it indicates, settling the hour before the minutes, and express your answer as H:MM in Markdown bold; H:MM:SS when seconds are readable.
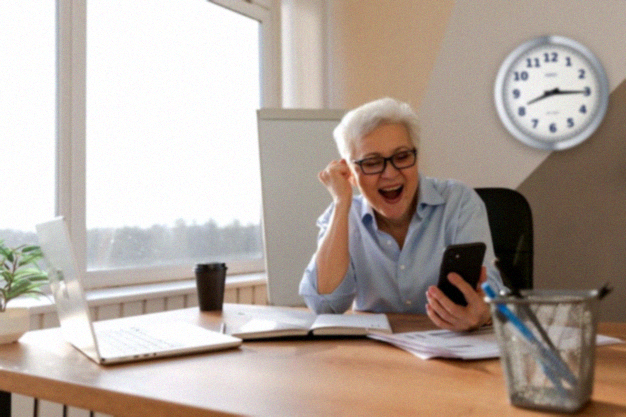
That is **8:15**
